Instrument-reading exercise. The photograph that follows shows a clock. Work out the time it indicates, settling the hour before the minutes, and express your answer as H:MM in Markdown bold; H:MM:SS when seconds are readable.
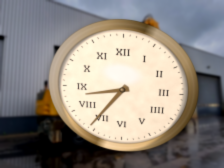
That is **8:36**
